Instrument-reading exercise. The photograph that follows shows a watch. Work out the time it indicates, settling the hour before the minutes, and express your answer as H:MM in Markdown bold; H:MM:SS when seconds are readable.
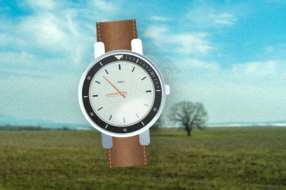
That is **8:53**
